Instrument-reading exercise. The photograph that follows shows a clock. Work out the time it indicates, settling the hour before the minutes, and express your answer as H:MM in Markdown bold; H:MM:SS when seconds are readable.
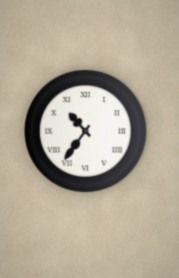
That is **10:36**
